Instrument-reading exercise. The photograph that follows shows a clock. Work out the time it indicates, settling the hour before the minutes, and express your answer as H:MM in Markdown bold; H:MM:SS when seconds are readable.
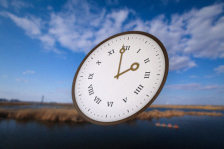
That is **1:59**
